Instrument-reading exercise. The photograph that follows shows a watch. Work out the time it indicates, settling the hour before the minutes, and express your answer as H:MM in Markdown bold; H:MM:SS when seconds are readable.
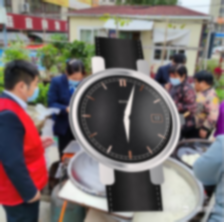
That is **6:03**
